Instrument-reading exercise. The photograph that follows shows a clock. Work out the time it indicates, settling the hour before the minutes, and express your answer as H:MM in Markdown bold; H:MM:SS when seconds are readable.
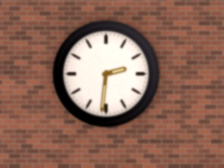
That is **2:31**
